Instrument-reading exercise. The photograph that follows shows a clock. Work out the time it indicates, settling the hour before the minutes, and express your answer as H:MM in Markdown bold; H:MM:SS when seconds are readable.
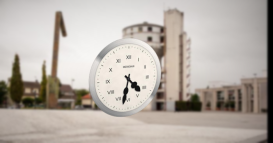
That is **4:32**
